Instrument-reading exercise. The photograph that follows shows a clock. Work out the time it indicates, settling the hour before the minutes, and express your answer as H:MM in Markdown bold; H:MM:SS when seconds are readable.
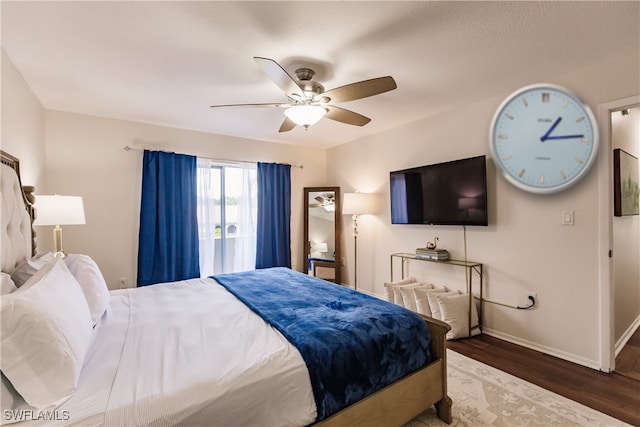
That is **1:14**
